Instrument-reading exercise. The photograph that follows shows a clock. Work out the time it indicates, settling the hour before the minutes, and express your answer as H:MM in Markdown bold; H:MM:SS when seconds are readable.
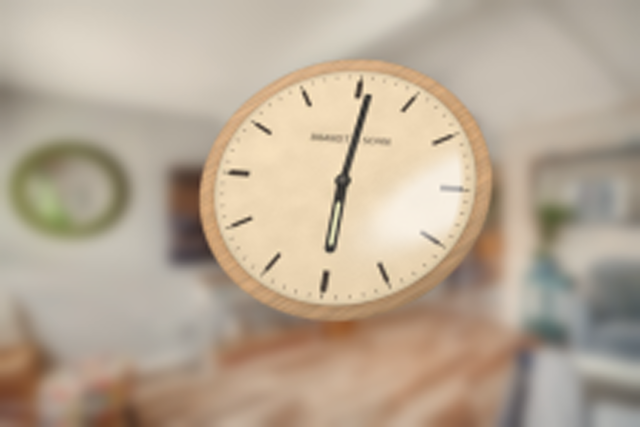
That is **6:01**
